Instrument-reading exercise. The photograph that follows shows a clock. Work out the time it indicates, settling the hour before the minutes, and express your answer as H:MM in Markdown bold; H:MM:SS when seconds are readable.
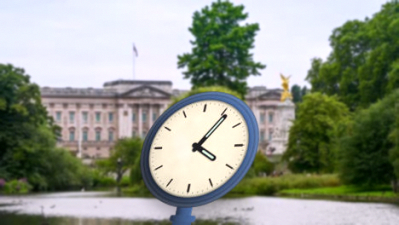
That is **4:06**
